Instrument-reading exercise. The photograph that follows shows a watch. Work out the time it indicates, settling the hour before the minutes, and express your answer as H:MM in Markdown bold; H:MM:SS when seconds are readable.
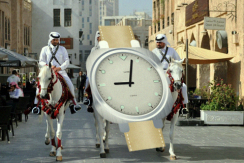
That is **9:03**
